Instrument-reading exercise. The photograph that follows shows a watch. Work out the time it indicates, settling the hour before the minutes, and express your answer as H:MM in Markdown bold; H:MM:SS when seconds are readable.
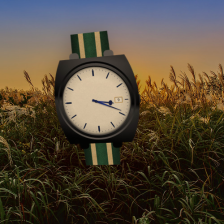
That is **3:19**
